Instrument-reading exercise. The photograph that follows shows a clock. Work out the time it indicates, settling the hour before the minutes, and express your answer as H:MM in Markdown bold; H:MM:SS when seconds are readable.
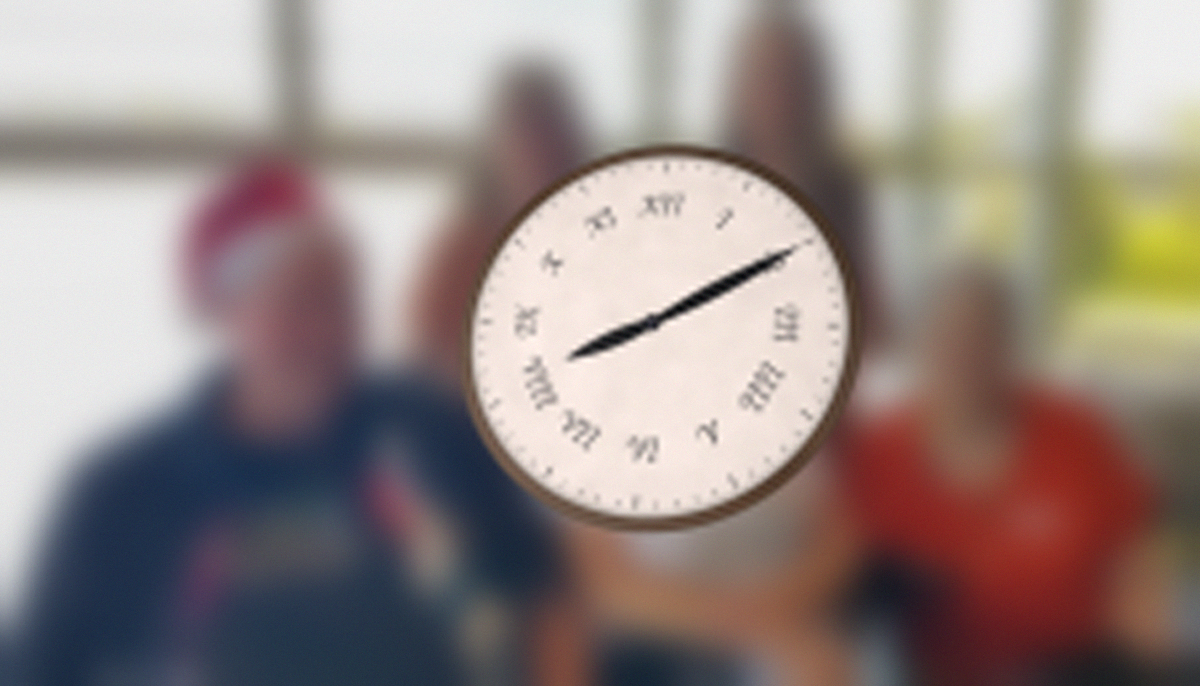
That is **8:10**
